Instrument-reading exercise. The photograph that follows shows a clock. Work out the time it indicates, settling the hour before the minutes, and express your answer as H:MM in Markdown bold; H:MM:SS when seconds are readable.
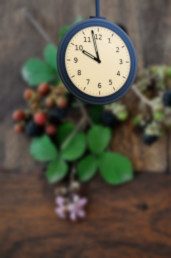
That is **9:58**
